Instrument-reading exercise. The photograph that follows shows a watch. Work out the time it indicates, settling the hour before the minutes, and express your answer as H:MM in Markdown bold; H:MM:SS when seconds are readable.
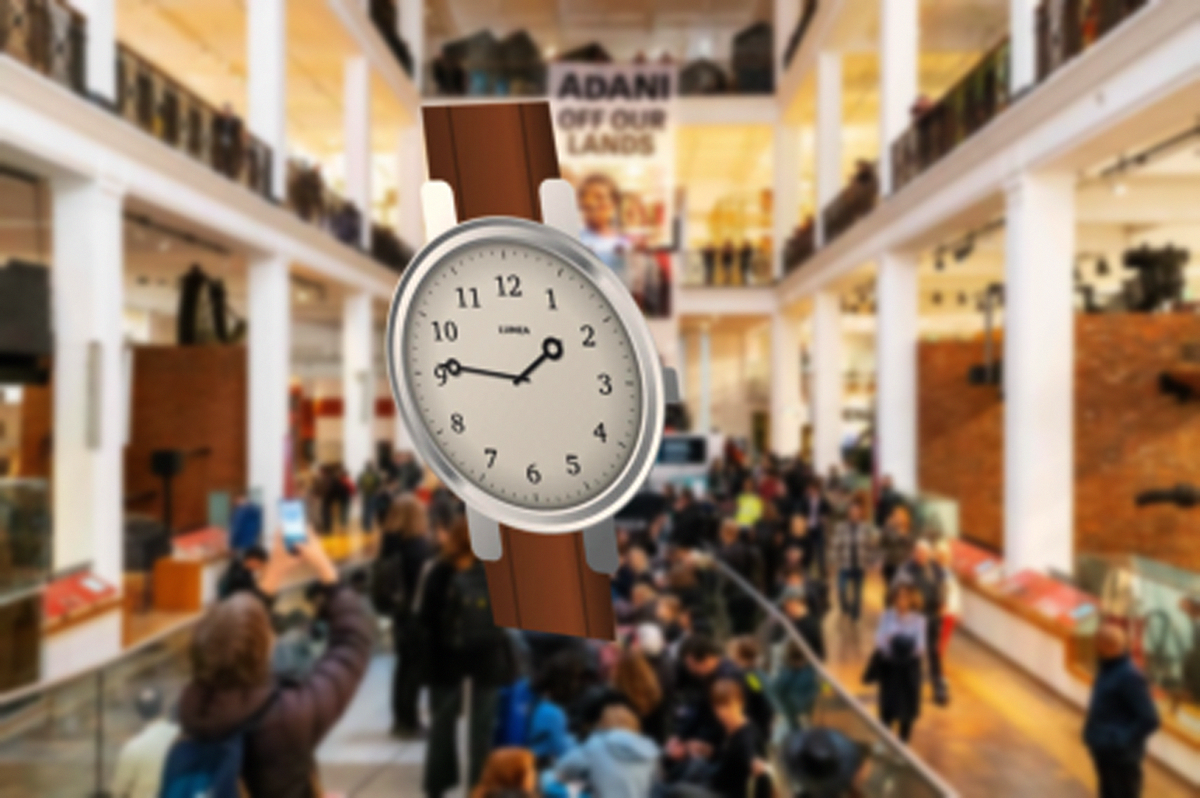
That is **1:46**
